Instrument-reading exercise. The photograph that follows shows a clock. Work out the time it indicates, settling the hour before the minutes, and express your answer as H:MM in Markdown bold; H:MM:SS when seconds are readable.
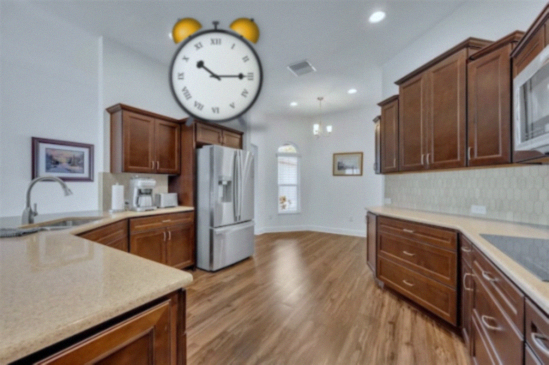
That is **10:15**
